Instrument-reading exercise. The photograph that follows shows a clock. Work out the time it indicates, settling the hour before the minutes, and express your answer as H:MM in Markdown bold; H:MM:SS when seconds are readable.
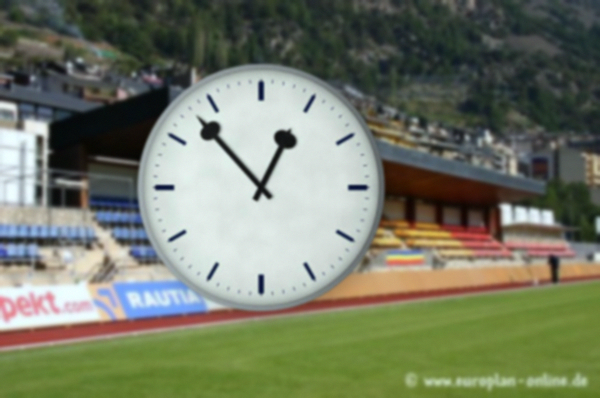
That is **12:53**
